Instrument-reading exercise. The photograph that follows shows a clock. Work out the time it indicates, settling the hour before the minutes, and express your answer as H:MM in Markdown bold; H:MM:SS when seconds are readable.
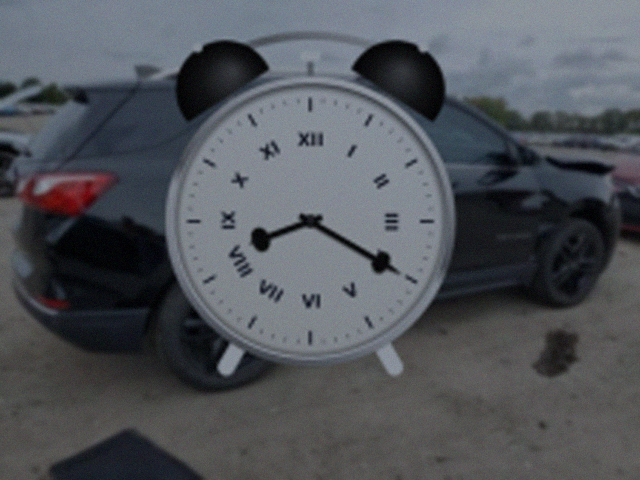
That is **8:20**
